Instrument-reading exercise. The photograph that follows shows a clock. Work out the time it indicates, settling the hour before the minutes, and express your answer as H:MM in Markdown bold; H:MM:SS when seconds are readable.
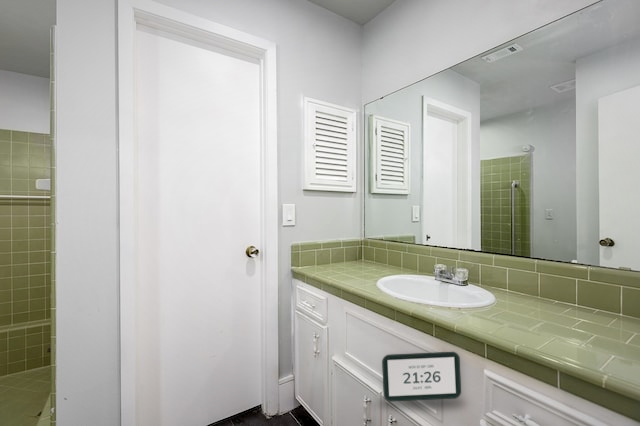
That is **21:26**
